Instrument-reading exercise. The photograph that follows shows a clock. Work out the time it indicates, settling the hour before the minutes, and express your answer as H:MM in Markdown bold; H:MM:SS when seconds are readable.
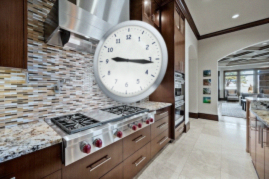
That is **9:16**
